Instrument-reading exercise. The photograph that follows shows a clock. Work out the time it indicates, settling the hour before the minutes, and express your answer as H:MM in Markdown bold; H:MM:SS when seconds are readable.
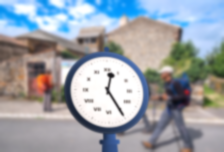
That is **12:25**
